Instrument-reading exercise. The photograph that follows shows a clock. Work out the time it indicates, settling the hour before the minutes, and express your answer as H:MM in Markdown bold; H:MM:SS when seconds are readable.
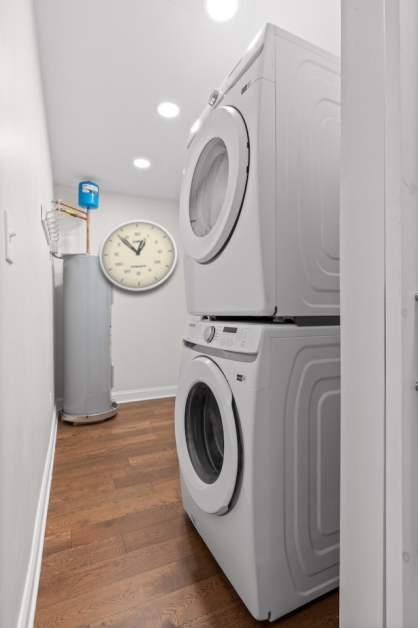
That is **12:53**
